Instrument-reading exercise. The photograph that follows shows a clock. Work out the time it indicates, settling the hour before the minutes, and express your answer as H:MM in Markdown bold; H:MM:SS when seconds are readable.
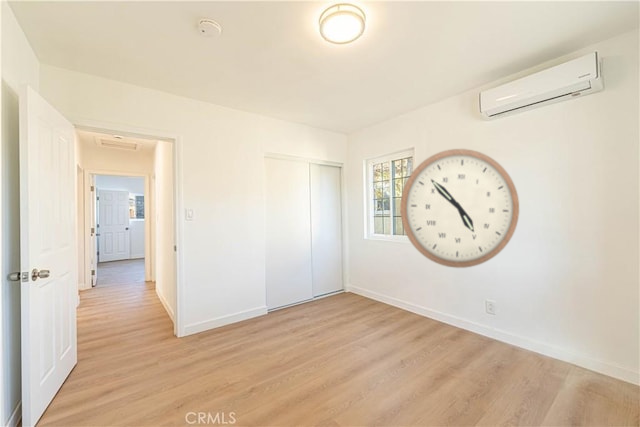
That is **4:52**
